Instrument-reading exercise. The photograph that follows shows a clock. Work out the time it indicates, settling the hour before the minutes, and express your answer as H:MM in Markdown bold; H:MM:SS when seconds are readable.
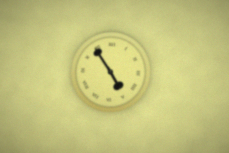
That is **4:54**
